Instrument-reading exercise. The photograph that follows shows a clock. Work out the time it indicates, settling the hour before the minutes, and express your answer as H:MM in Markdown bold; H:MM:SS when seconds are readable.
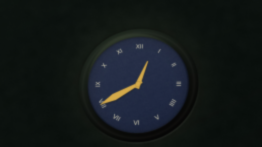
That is **12:40**
